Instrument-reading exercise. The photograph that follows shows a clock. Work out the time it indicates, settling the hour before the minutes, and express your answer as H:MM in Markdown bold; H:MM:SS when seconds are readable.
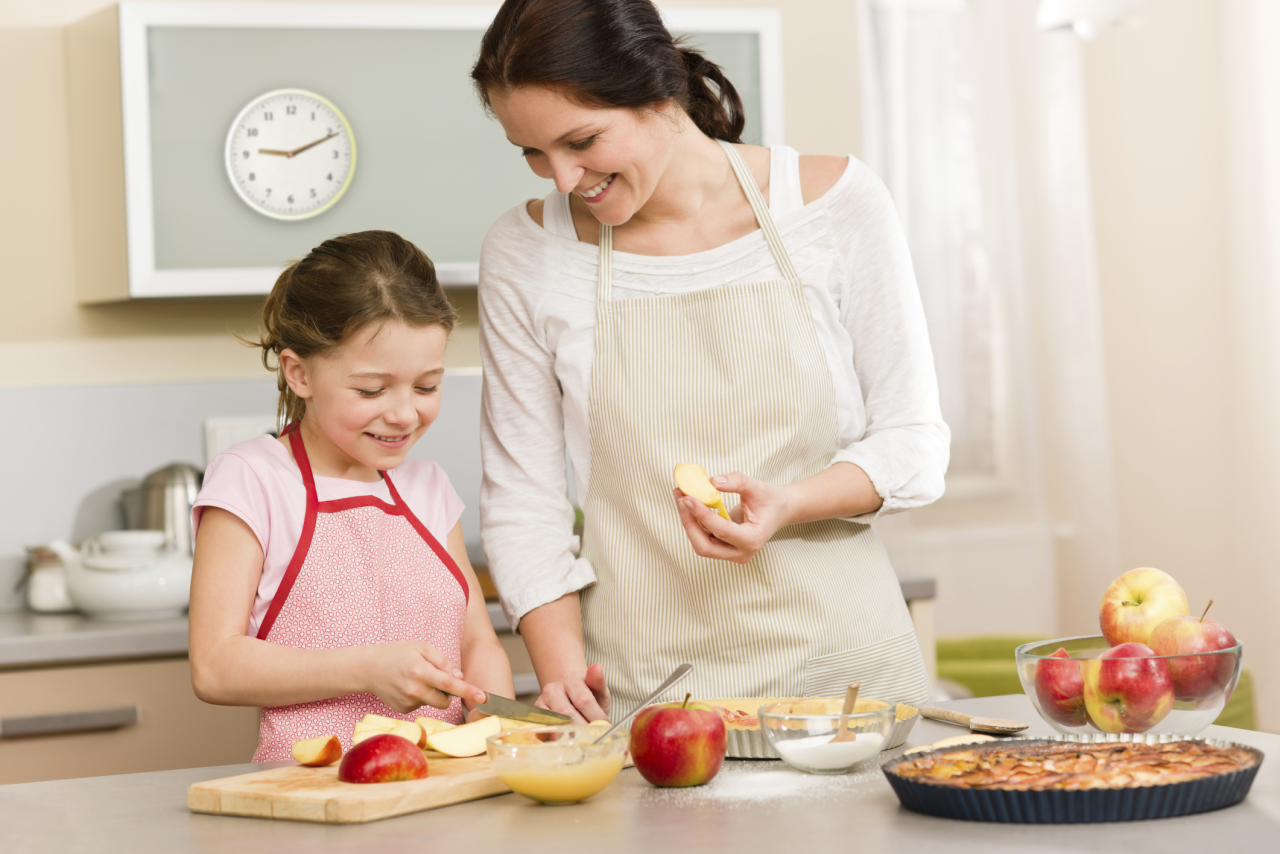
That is **9:11**
